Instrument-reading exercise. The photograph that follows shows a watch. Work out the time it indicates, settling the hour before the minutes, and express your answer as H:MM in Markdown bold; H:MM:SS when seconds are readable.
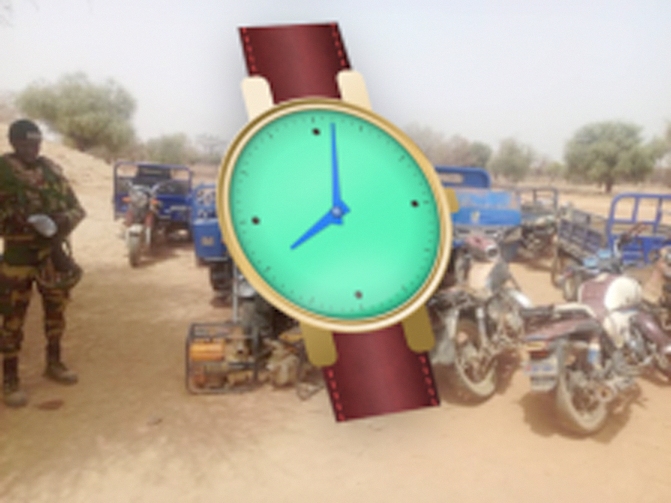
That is **8:02**
